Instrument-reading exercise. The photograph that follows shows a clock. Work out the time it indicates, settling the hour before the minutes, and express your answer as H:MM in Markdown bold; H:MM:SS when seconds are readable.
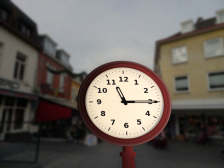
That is **11:15**
